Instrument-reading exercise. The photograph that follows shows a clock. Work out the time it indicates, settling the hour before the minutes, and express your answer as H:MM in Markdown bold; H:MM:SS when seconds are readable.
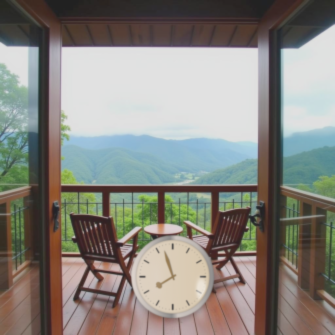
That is **7:57**
